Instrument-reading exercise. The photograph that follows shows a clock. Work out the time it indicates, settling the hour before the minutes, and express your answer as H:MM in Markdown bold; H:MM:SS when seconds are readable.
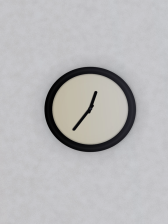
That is **12:36**
